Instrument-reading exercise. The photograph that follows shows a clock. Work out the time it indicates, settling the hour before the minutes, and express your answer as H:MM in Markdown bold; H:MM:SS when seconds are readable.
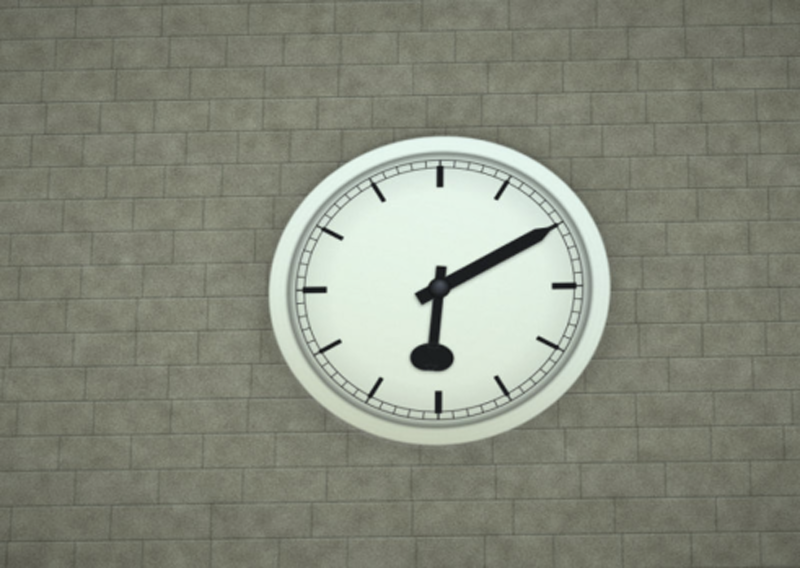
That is **6:10**
